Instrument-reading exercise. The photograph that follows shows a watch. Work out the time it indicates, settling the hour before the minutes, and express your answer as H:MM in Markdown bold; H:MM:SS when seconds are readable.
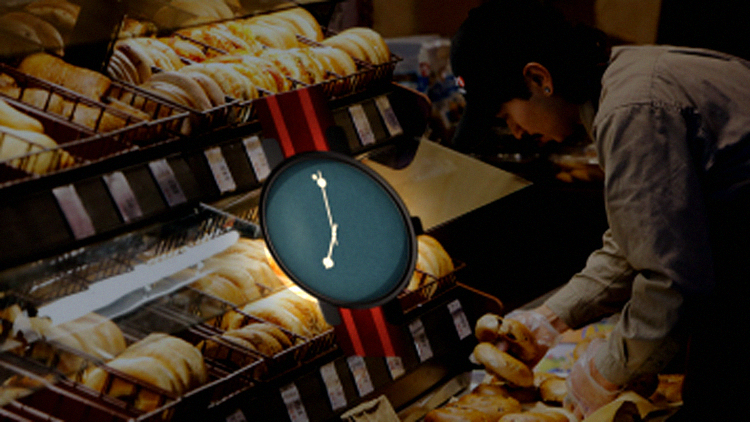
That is **7:01**
